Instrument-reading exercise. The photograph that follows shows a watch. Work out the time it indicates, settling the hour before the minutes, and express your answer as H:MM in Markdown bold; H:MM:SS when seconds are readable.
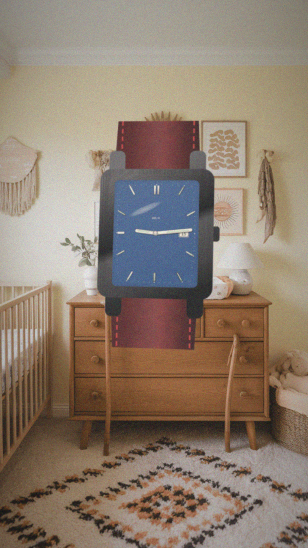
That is **9:14**
